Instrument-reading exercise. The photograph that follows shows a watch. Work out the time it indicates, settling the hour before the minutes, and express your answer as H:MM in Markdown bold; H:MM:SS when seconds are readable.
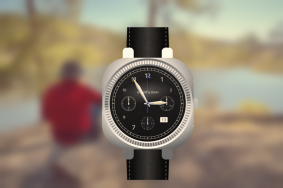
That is **2:55**
